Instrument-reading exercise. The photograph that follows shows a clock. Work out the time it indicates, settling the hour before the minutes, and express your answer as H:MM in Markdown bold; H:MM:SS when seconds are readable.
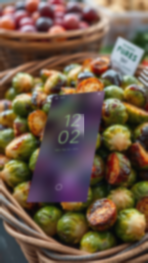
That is **12:02**
